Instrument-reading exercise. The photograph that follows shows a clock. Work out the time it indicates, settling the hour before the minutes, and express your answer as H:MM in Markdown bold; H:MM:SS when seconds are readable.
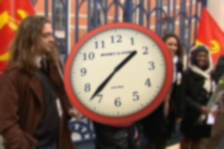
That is **1:37**
